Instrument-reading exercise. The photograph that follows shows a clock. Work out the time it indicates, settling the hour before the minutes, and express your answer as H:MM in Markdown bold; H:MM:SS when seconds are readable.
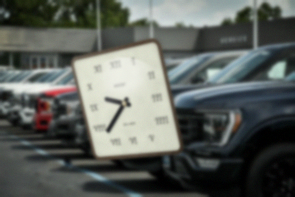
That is **9:38**
